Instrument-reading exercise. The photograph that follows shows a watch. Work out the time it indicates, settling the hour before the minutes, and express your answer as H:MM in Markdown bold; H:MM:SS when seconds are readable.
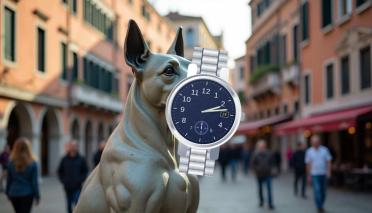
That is **2:13**
